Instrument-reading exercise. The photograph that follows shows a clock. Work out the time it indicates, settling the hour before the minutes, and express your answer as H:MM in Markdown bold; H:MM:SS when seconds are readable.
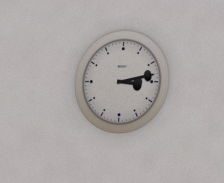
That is **3:13**
